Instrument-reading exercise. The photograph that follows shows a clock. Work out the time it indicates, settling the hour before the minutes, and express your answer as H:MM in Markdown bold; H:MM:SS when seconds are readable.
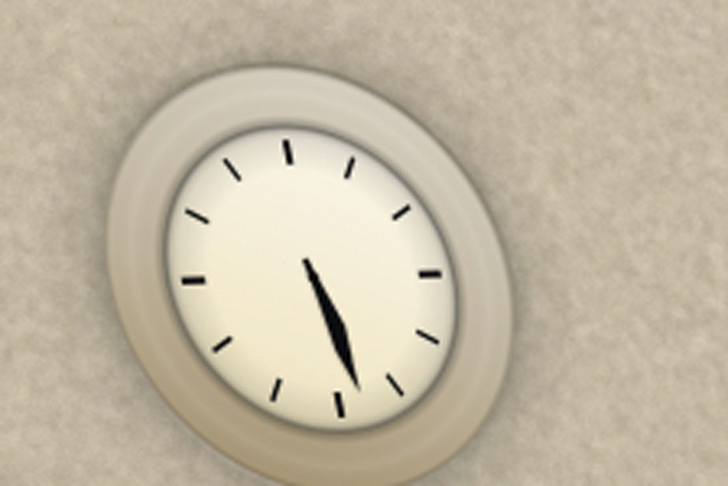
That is **5:28**
